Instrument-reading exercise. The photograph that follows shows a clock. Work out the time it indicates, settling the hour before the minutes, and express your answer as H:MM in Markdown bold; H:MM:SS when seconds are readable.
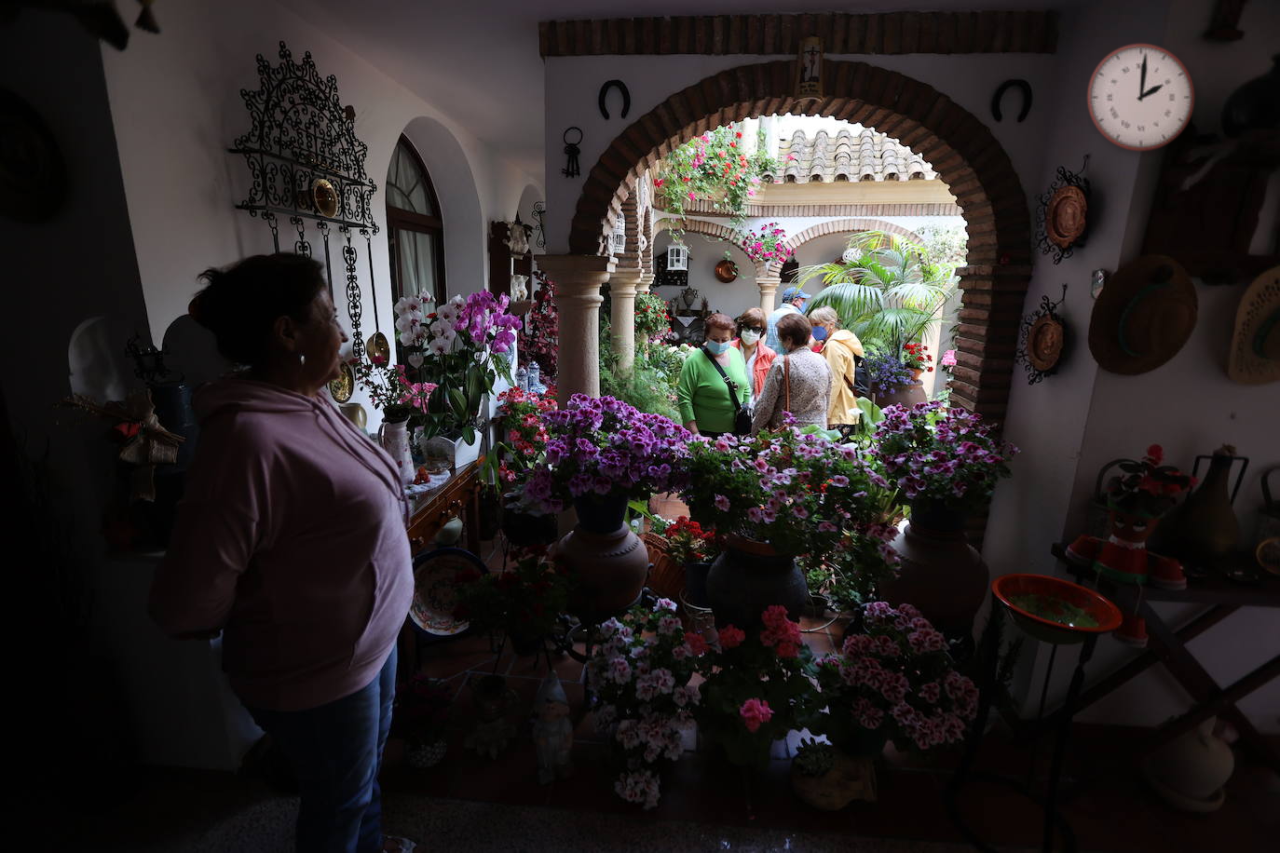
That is **2:01**
